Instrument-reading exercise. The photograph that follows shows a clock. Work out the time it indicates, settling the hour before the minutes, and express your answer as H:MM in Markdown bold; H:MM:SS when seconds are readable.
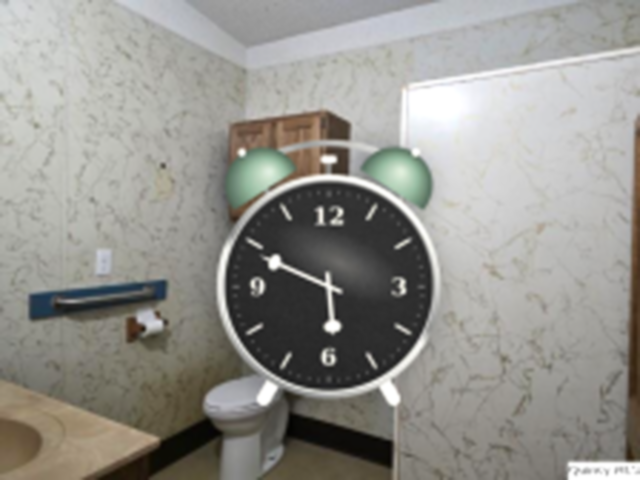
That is **5:49**
